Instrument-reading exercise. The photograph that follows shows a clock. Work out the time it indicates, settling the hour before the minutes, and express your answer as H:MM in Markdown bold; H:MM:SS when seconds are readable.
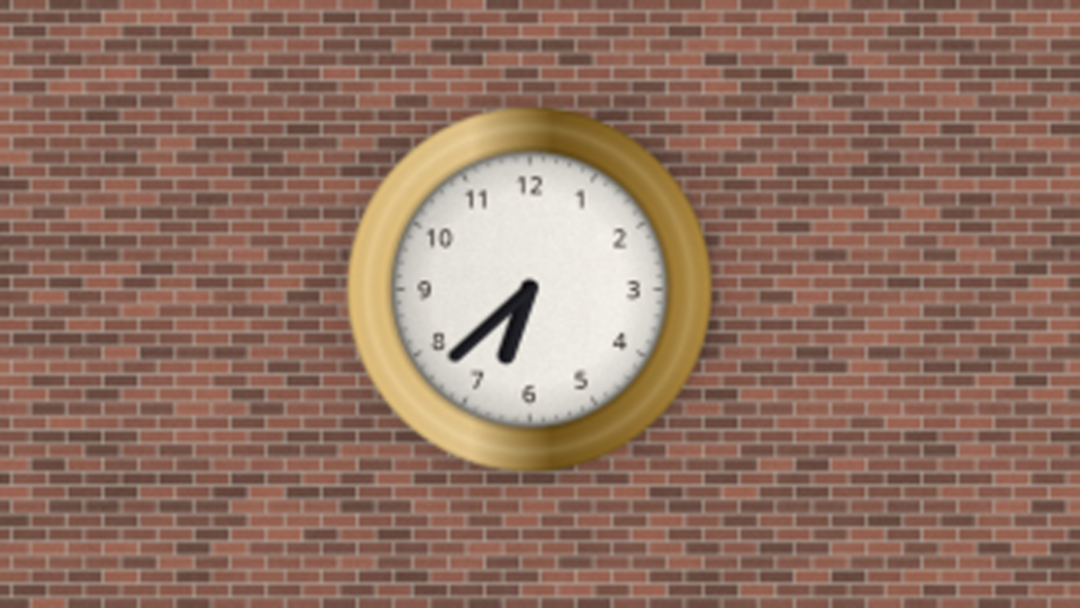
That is **6:38**
